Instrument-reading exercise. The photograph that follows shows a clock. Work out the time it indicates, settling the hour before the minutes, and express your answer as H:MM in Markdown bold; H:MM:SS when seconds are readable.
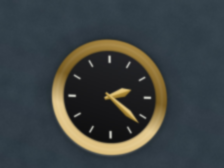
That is **2:22**
